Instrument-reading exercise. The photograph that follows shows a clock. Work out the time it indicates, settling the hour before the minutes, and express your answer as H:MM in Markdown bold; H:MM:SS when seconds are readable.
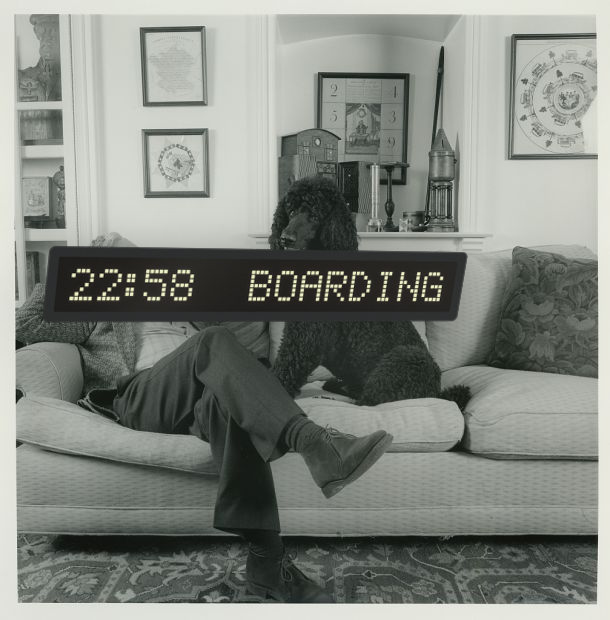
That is **22:58**
